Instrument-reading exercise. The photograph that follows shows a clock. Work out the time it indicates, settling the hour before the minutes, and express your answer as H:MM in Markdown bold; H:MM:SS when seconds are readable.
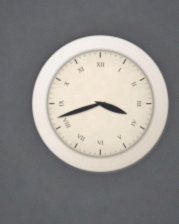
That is **3:42**
